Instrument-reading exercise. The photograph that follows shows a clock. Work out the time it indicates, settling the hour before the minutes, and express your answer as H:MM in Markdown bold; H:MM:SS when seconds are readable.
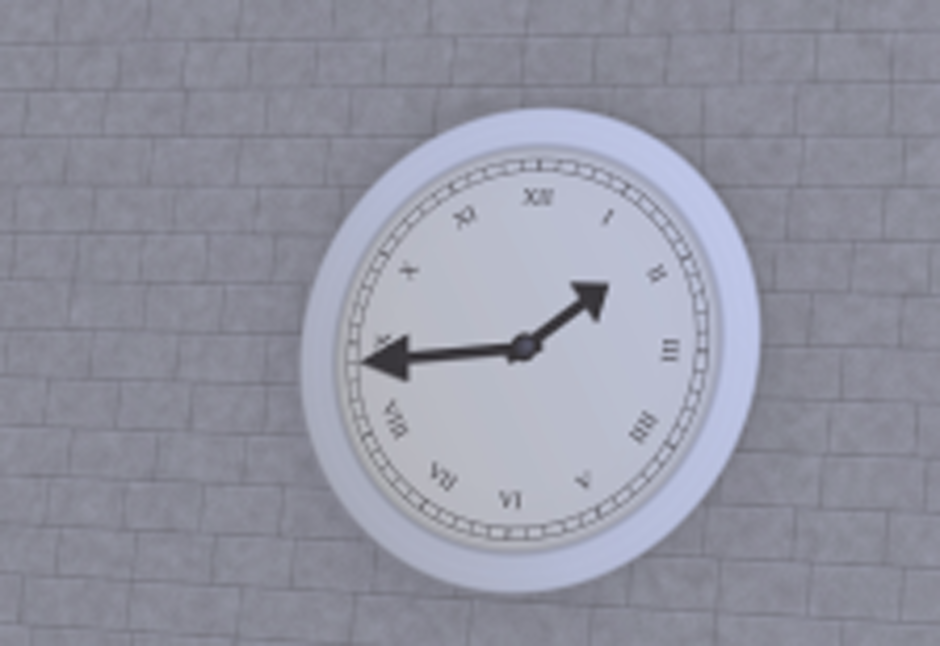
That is **1:44**
